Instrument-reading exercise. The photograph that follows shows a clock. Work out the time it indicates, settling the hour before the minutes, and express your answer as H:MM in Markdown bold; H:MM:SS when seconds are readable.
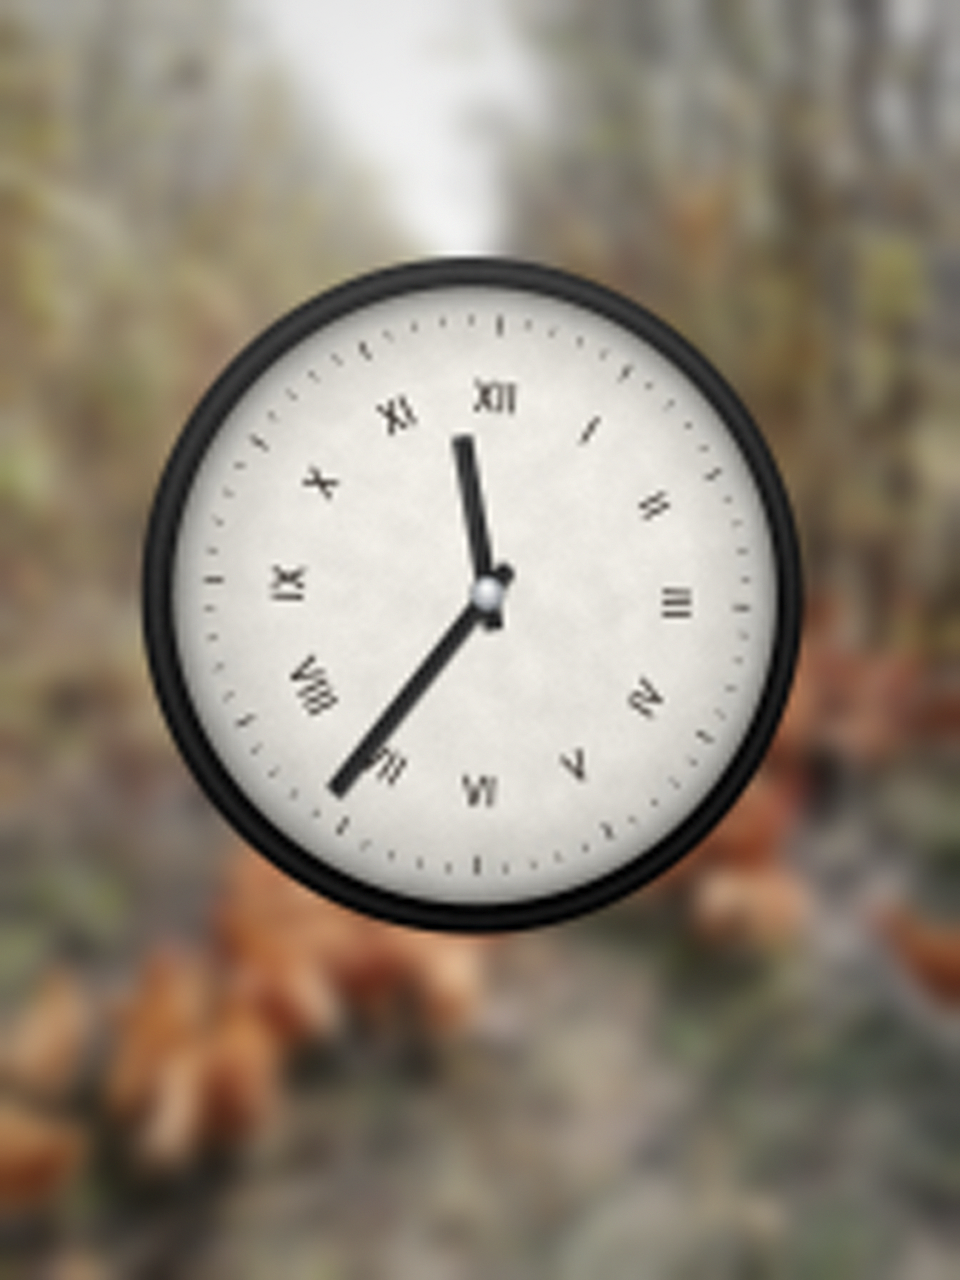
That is **11:36**
